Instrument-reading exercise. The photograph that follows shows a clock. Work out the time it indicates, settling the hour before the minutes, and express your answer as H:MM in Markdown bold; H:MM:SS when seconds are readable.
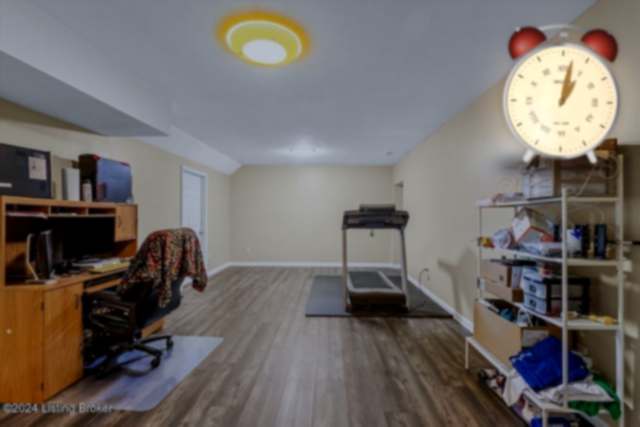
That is **1:02**
